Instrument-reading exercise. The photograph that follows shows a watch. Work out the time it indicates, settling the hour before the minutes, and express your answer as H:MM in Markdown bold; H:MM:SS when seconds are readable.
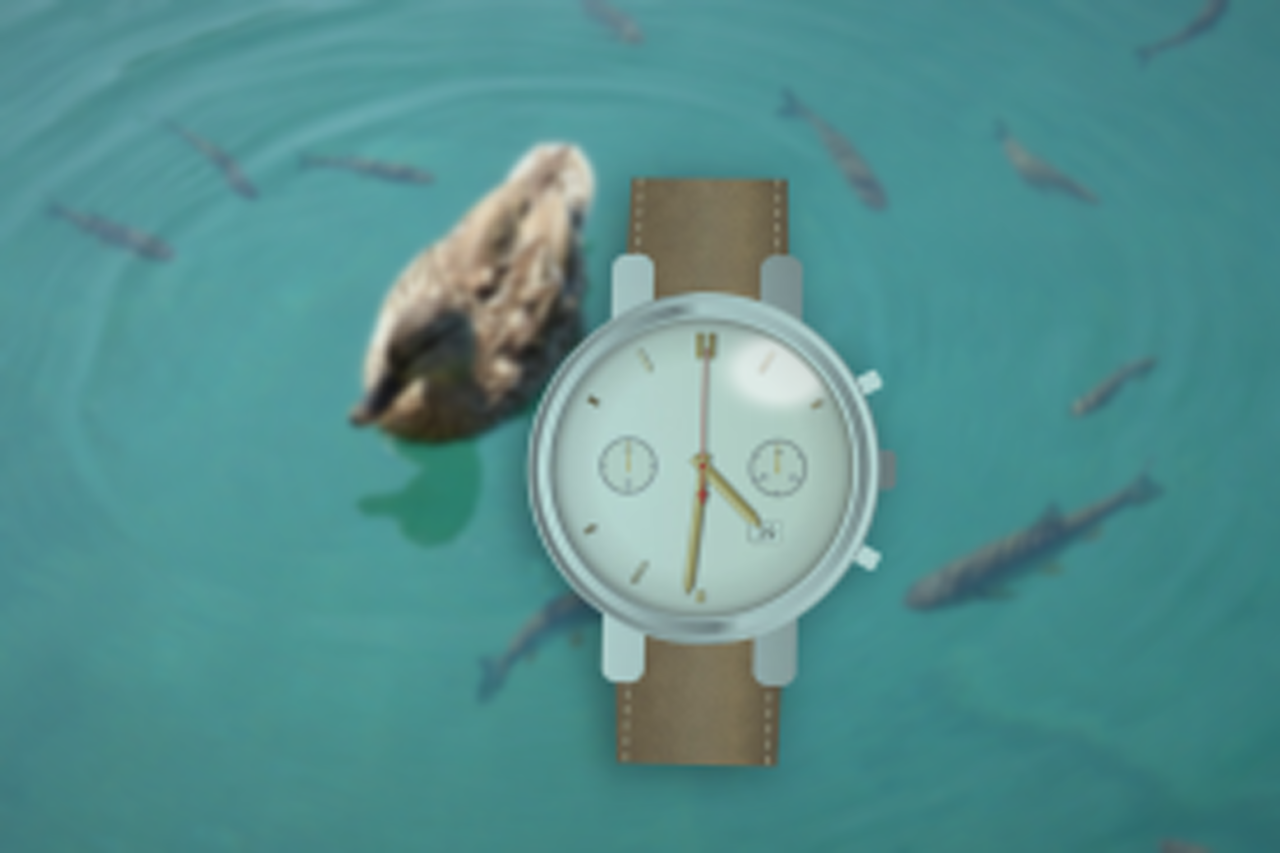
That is **4:31**
